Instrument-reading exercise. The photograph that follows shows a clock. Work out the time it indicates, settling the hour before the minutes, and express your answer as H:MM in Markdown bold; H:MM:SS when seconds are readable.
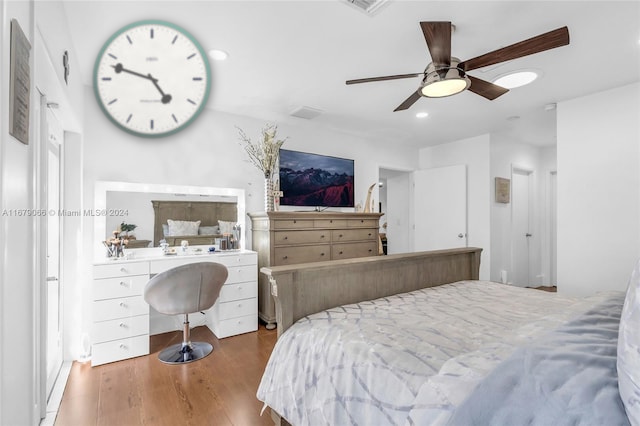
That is **4:48**
